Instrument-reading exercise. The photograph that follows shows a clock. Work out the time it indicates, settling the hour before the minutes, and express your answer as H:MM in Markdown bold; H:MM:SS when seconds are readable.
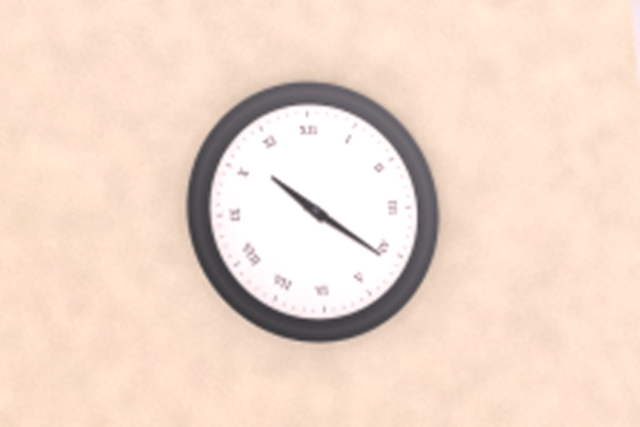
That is **10:21**
